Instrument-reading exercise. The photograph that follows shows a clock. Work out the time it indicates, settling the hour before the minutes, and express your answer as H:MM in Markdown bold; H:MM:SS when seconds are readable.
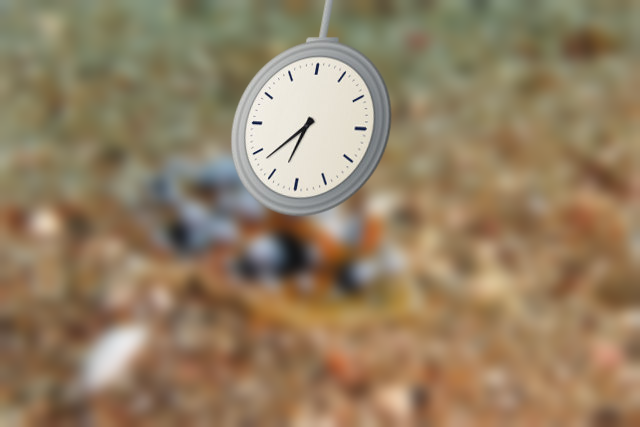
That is **6:38**
